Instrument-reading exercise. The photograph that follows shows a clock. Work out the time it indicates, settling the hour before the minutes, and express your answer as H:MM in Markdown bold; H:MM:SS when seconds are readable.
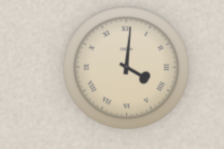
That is **4:01**
